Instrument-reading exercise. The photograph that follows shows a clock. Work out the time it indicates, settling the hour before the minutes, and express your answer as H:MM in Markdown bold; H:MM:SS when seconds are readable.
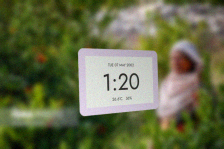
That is **1:20**
